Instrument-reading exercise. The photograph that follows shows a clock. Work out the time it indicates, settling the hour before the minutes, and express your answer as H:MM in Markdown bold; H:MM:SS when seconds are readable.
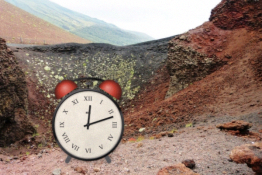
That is **12:12**
